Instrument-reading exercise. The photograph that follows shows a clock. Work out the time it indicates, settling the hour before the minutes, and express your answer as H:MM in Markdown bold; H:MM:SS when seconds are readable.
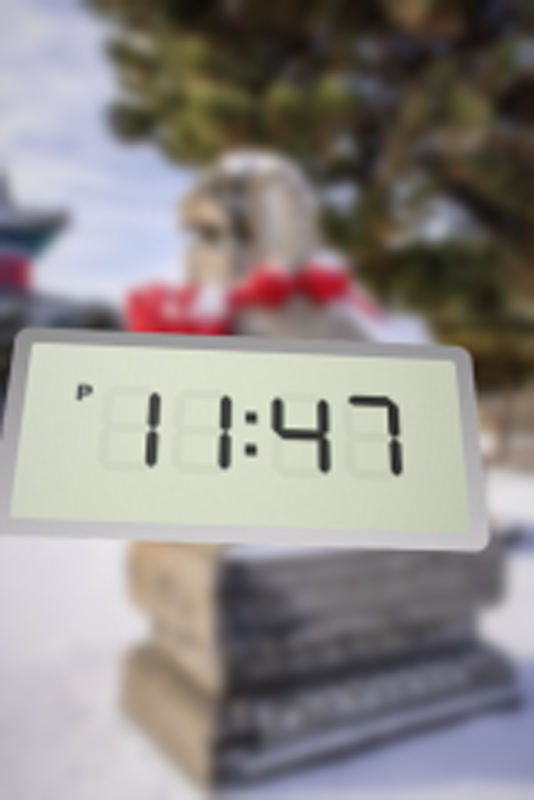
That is **11:47**
